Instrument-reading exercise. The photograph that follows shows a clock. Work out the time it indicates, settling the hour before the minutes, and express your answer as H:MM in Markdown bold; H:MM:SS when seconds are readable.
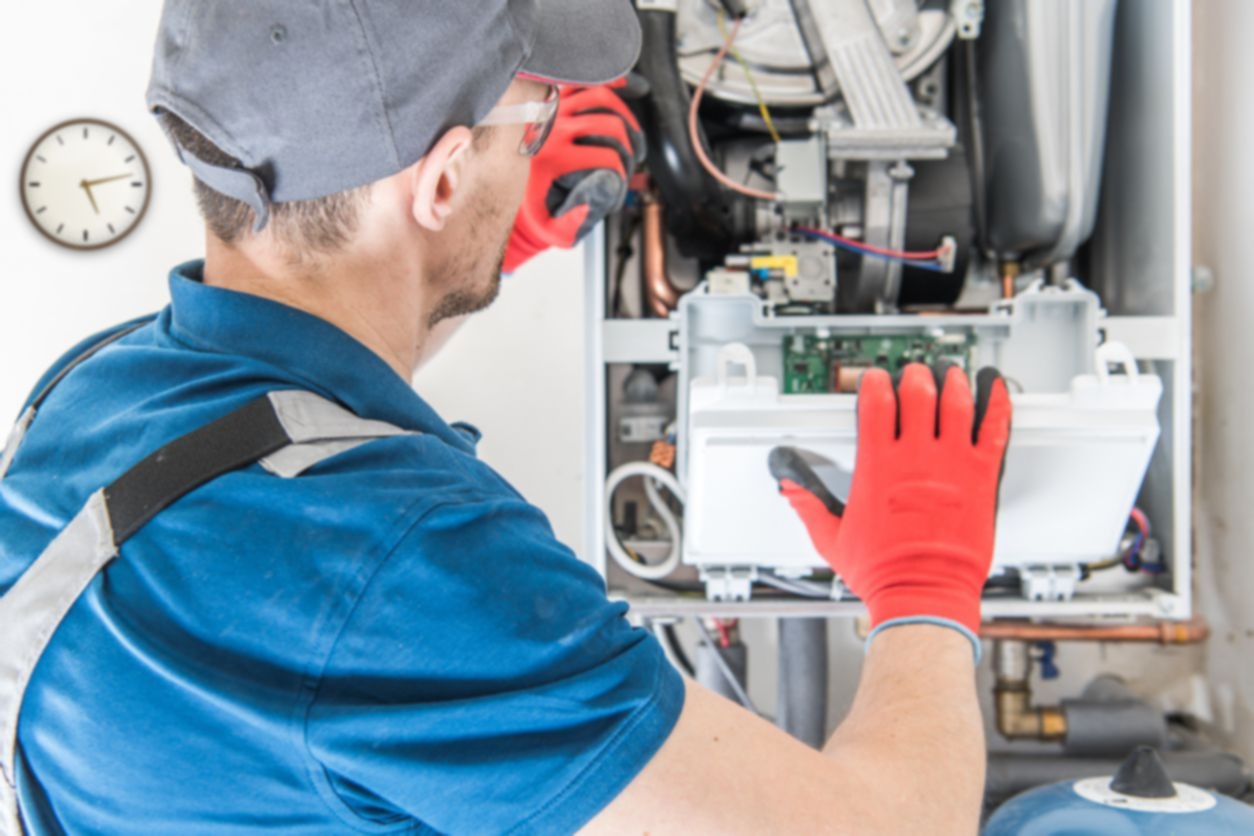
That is **5:13**
